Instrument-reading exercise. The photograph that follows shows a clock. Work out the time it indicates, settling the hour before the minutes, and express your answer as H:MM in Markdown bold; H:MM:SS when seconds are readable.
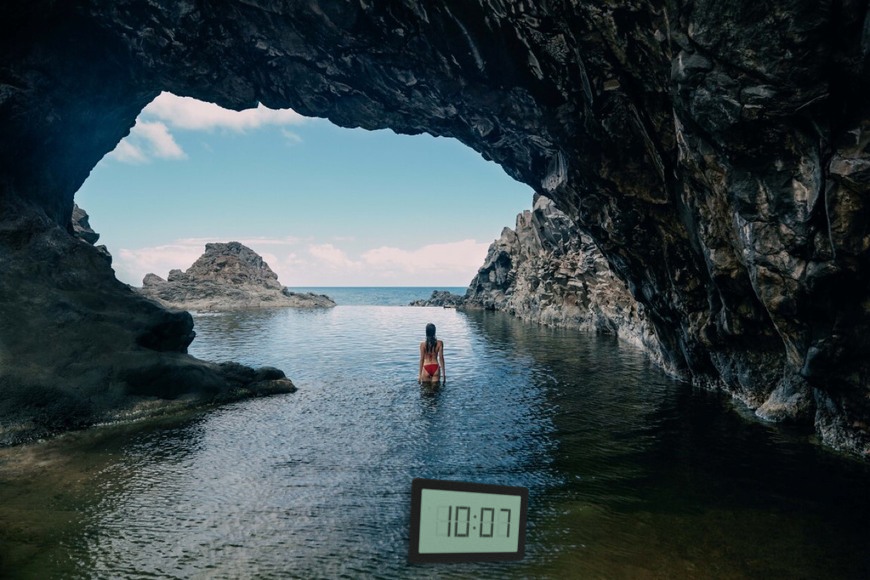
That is **10:07**
